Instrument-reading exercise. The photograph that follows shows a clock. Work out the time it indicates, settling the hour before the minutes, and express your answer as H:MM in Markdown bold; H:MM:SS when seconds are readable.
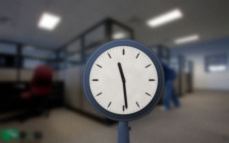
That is **11:29**
